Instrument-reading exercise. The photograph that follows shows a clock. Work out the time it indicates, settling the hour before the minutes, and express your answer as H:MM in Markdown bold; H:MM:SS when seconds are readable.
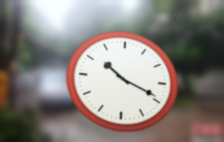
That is **10:19**
